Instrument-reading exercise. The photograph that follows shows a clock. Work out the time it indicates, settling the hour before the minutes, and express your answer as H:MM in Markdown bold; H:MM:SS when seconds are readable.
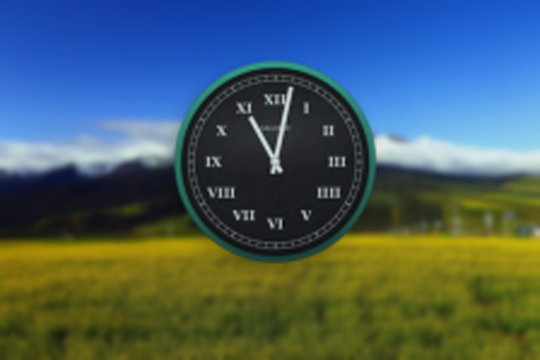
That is **11:02**
